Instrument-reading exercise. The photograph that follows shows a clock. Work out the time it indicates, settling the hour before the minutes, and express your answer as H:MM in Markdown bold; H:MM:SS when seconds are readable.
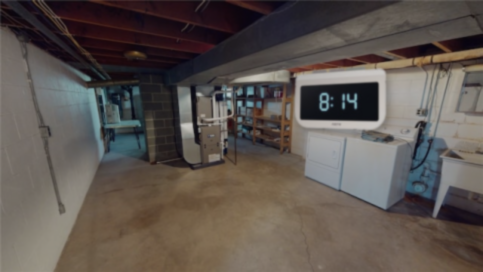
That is **8:14**
